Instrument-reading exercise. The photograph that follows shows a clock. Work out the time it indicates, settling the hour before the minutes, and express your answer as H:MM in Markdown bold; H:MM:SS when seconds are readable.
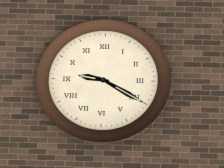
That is **9:20**
